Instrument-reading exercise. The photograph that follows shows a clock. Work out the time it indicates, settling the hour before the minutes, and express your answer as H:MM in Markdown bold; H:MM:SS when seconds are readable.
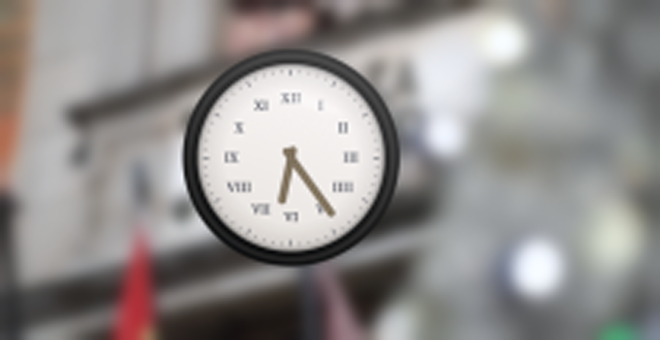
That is **6:24**
